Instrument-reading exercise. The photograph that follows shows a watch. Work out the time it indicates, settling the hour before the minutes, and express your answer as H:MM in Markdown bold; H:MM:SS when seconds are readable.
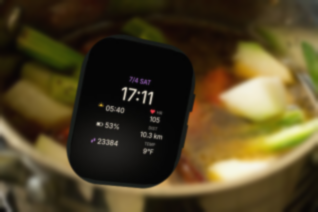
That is **17:11**
